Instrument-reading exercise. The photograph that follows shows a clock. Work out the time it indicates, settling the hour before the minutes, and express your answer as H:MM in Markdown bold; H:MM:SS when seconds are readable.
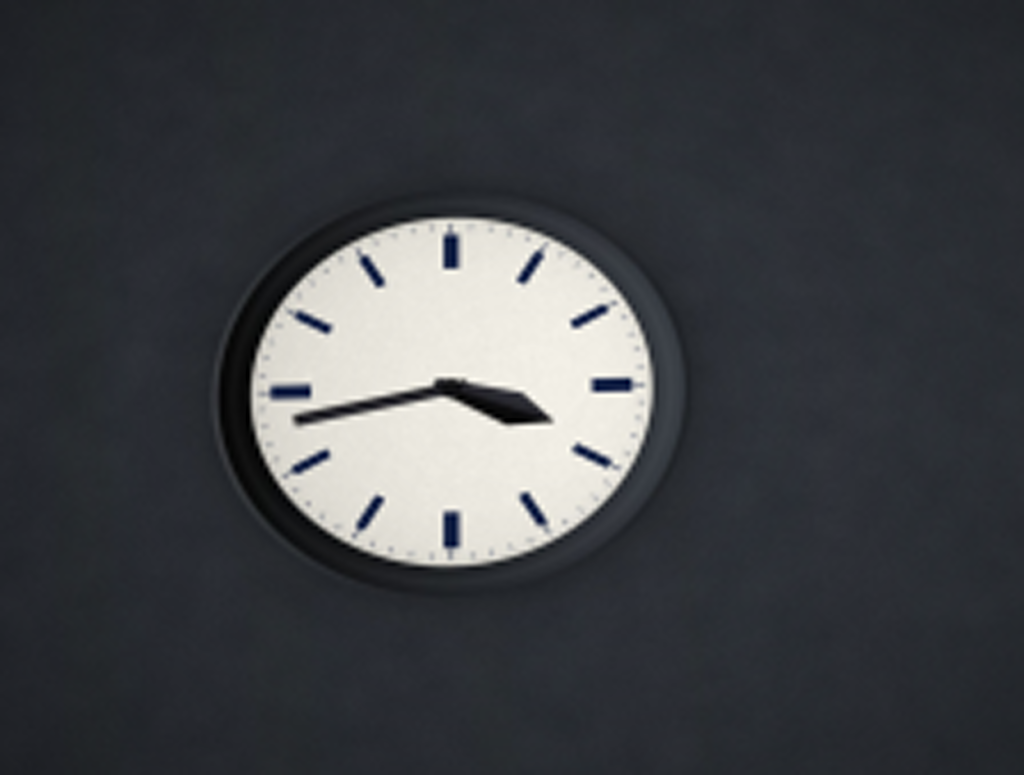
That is **3:43**
